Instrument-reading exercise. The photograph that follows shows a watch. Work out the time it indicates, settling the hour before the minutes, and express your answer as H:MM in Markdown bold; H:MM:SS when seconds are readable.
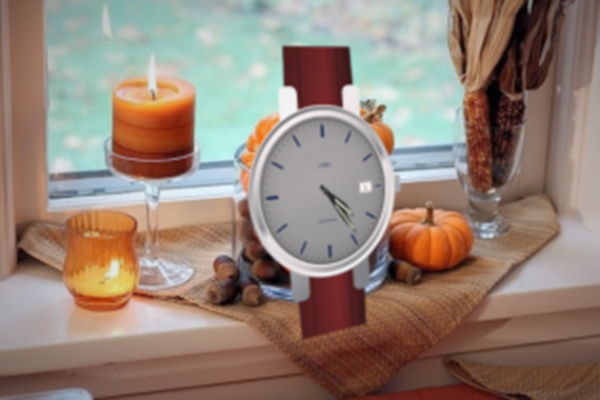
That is **4:24**
